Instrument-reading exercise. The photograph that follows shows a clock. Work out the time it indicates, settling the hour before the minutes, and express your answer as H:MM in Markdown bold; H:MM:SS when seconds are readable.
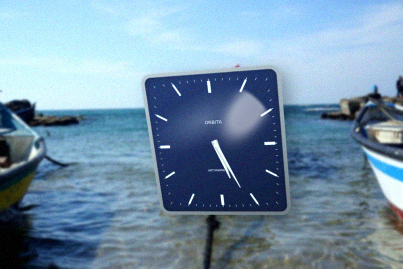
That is **5:26**
